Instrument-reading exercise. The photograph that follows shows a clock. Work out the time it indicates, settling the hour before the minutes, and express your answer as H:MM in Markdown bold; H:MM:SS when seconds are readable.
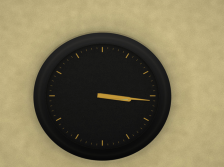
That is **3:16**
